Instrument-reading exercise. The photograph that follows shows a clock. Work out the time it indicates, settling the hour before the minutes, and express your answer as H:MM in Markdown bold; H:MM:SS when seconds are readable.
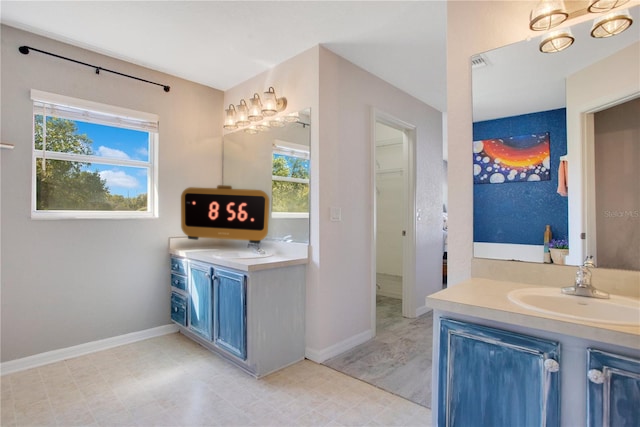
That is **8:56**
